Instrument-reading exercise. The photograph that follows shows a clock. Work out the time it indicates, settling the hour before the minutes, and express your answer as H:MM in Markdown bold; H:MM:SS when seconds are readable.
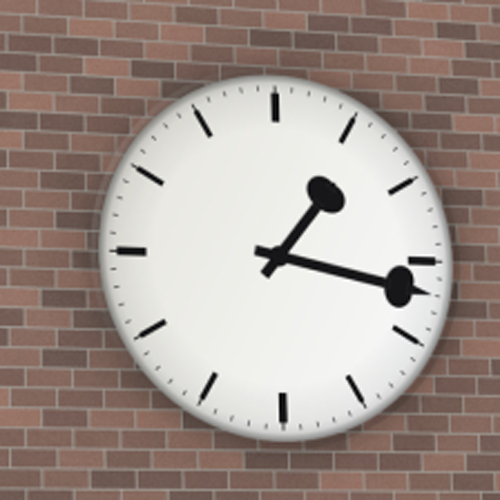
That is **1:17**
